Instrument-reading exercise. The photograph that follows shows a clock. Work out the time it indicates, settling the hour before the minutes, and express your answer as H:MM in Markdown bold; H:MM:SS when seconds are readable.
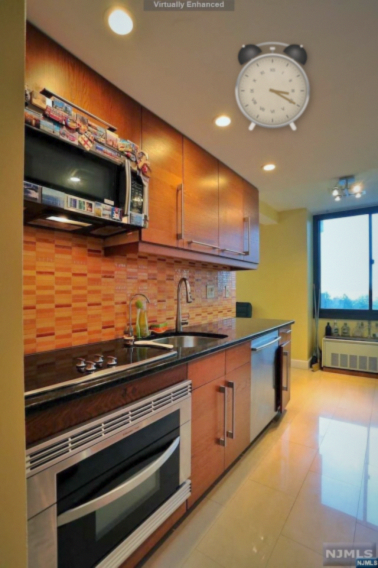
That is **3:20**
